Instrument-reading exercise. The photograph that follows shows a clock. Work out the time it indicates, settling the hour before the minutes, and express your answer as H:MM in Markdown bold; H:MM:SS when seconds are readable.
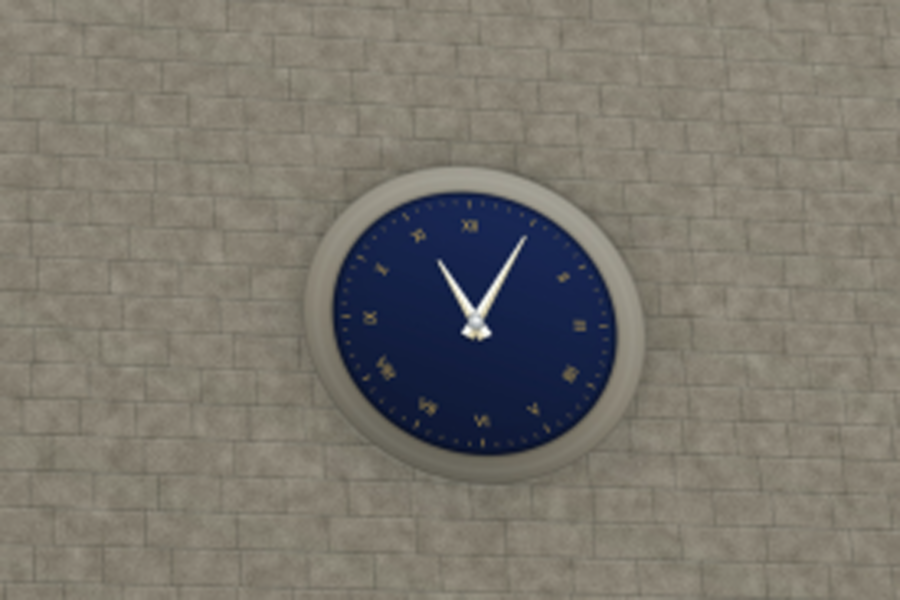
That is **11:05**
